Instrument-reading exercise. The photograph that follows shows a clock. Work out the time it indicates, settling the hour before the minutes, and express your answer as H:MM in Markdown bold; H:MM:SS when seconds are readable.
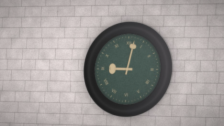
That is **9:02**
